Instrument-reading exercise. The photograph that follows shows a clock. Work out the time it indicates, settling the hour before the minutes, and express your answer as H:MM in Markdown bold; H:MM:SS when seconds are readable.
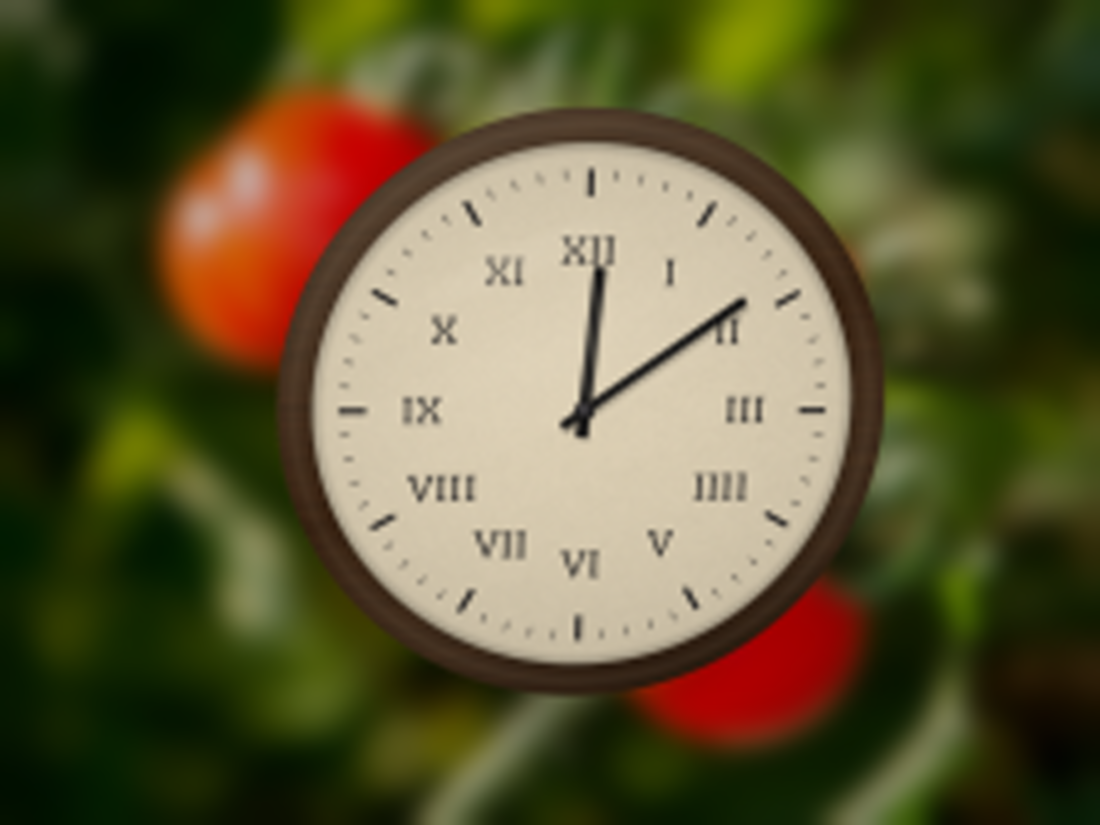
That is **12:09**
